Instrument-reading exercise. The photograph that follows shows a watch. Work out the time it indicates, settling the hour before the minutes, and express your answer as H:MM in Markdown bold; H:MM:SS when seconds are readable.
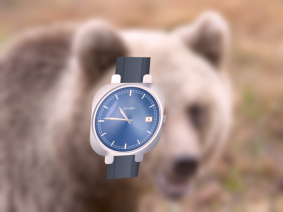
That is **10:46**
